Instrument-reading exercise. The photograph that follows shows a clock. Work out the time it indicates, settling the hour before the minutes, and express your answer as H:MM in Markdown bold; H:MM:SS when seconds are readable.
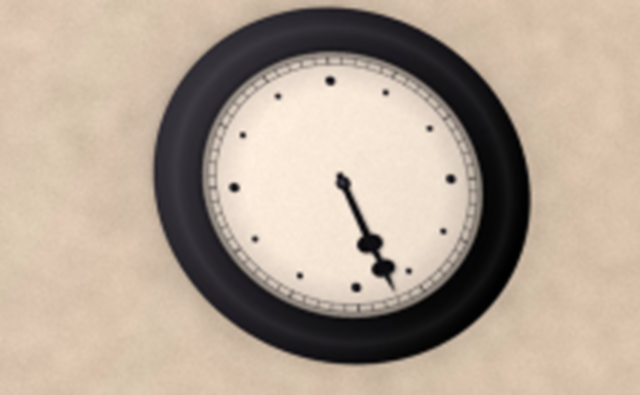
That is **5:27**
